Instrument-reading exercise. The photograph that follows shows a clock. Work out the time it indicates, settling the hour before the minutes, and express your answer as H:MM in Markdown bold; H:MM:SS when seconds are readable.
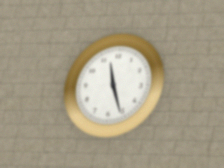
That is **11:26**
